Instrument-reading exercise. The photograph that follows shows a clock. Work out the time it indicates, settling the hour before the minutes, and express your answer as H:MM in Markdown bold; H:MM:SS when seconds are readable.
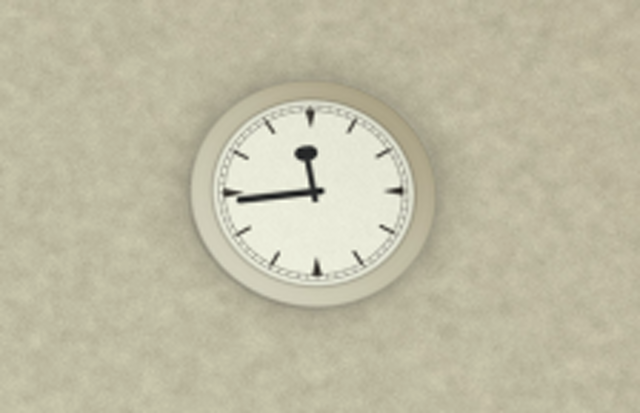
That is **11:44**
